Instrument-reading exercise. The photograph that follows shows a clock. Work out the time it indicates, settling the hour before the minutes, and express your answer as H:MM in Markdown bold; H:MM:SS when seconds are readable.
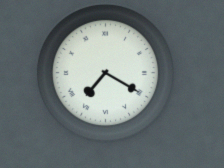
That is **7:20**
